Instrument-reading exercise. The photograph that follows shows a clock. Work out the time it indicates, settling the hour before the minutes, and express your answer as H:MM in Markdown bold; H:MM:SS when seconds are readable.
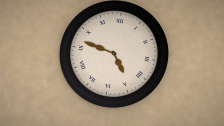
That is **4:47**
